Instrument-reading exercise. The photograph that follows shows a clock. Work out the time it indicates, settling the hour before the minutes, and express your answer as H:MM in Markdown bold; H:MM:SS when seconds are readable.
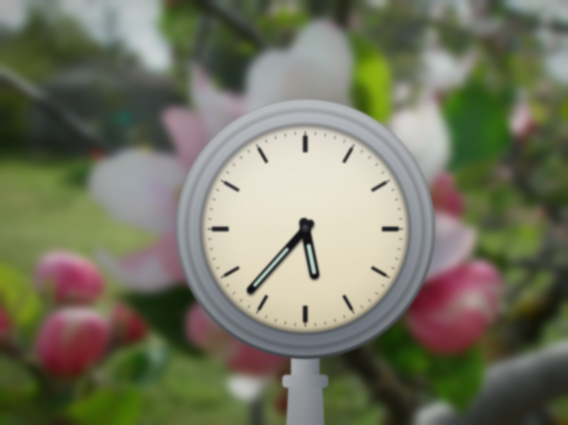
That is **5:37**
